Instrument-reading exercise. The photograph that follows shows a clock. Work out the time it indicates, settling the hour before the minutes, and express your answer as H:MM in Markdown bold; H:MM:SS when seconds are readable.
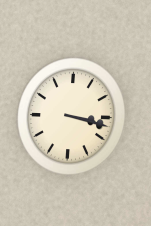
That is **3:17**
